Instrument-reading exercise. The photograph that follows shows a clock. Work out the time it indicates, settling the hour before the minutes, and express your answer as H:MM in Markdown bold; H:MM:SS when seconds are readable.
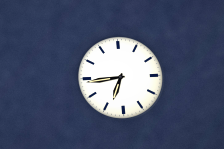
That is **6:44**
